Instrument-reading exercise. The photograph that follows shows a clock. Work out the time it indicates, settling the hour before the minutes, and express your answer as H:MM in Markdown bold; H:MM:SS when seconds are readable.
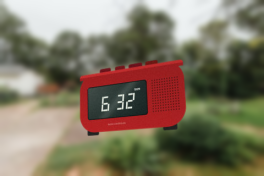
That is **6:32**
